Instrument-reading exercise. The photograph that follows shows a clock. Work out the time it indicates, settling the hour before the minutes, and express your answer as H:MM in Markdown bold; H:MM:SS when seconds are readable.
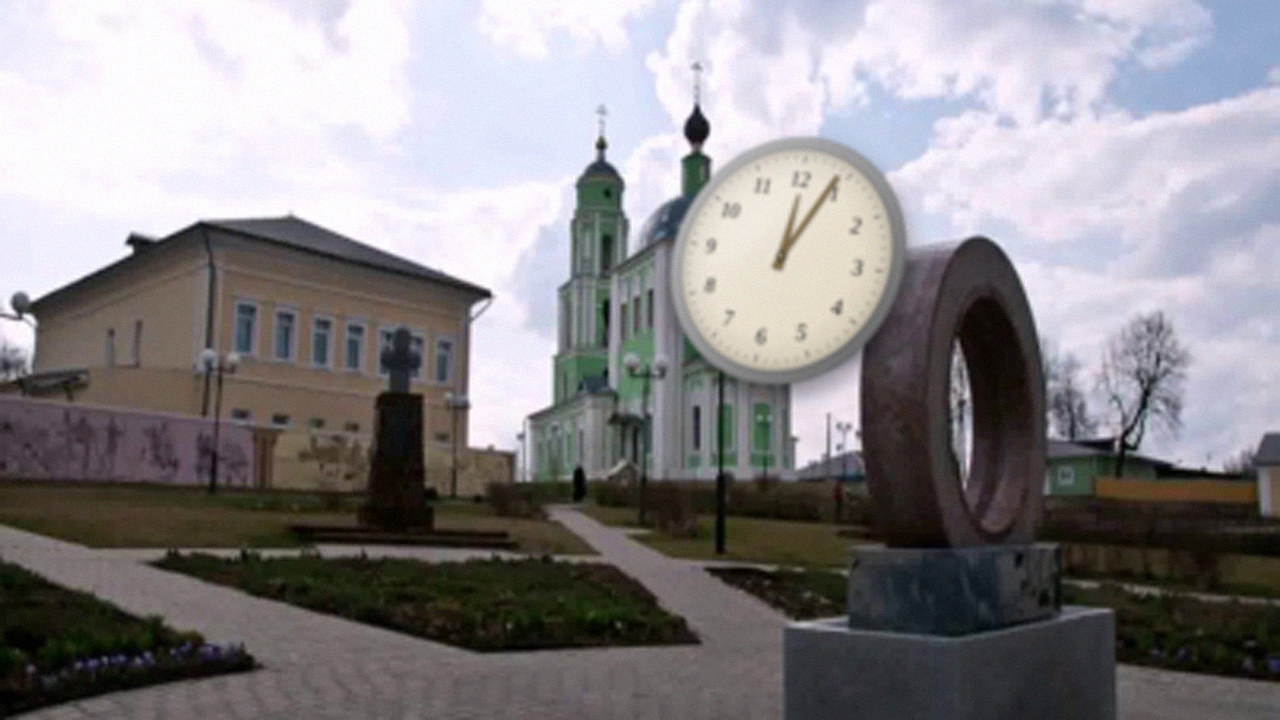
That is **12:04**
